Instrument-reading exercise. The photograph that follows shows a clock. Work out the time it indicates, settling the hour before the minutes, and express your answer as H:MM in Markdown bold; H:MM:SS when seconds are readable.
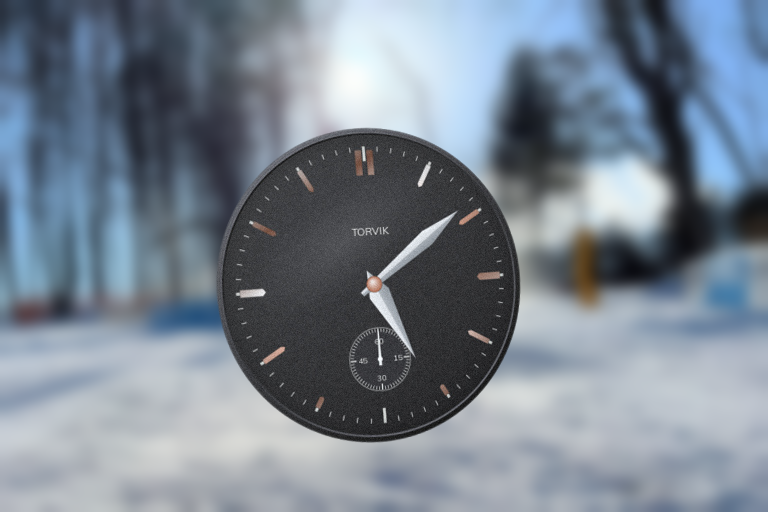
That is **5:09**
